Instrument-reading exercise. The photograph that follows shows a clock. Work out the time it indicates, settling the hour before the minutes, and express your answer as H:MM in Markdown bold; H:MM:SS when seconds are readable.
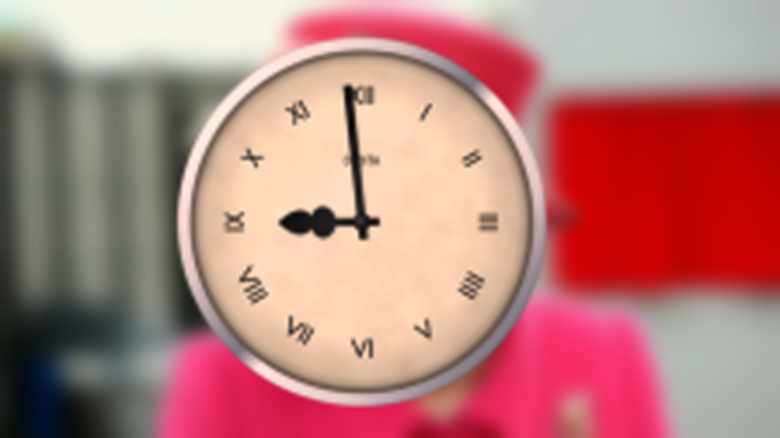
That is **8:59**
